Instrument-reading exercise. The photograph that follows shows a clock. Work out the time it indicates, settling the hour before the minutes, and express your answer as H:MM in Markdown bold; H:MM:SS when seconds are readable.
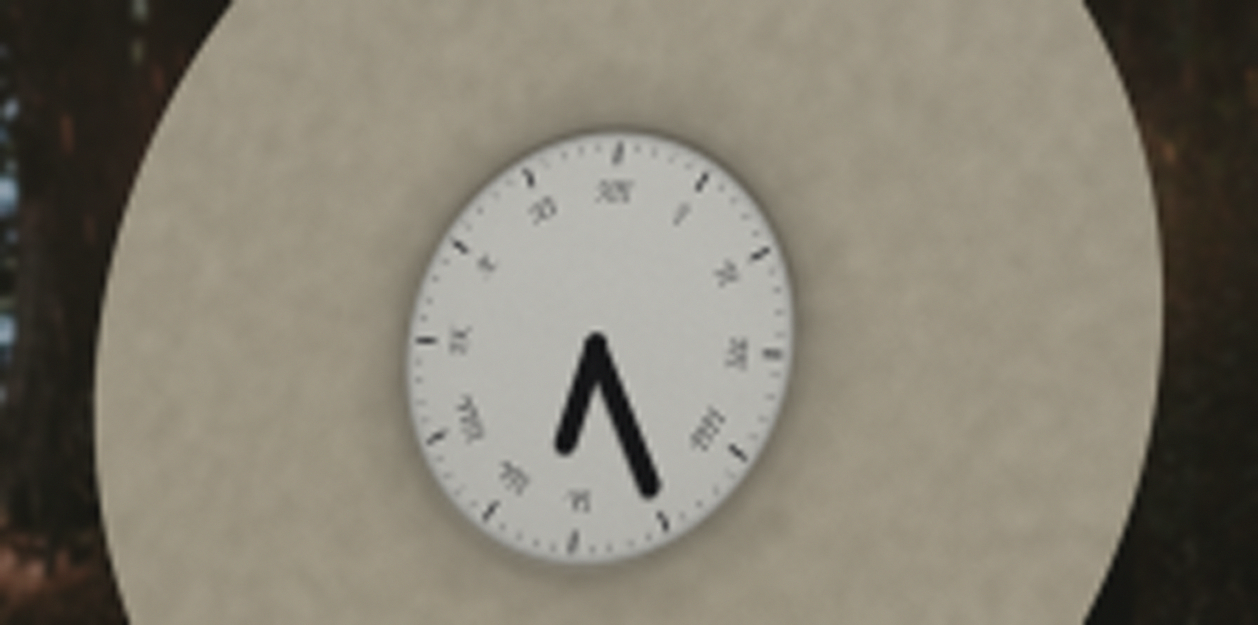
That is **6:25**
